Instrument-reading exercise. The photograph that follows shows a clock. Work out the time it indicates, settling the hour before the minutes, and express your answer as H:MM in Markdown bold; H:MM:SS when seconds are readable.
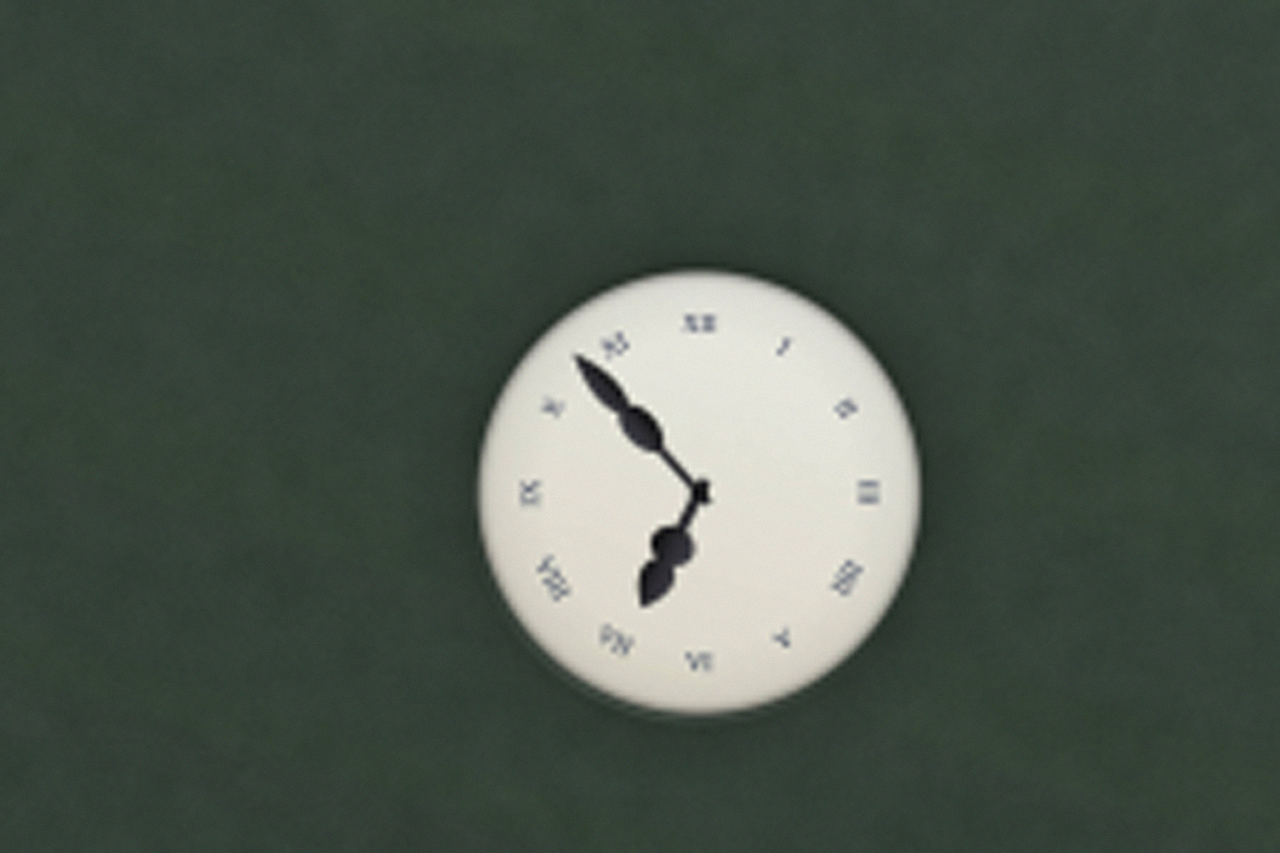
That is **6:53**
